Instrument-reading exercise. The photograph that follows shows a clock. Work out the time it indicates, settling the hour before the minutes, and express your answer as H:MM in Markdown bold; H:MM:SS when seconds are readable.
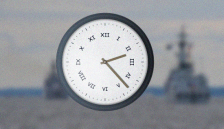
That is **2:23**
